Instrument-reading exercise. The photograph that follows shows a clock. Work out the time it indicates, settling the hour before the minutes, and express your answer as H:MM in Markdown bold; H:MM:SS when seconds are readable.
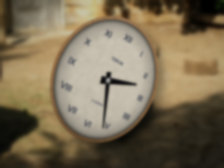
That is **2:26**
